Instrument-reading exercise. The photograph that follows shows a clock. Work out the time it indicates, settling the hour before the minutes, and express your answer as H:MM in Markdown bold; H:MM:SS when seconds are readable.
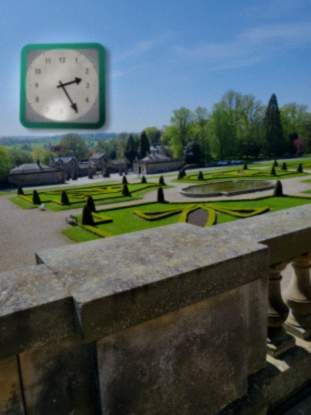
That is **2:25**
